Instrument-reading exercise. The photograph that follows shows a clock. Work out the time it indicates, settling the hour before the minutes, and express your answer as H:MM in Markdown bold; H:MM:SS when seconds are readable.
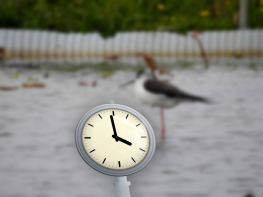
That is **3:59**
